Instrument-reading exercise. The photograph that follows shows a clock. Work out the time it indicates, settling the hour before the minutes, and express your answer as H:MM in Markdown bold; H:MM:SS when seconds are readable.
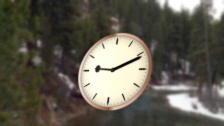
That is **9:11**
